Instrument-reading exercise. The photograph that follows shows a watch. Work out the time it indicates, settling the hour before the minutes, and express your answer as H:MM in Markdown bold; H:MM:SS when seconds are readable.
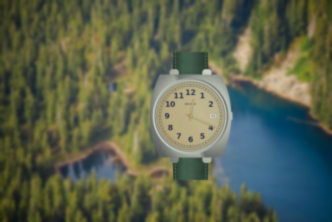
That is **12:19**
